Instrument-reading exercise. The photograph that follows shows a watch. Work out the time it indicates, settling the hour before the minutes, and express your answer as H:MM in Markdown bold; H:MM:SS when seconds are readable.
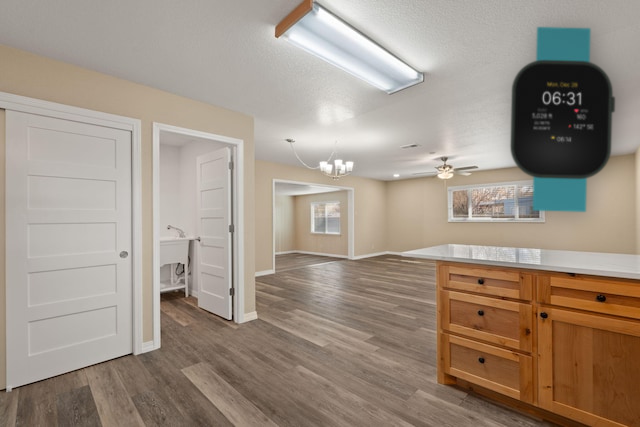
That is **6:31**
